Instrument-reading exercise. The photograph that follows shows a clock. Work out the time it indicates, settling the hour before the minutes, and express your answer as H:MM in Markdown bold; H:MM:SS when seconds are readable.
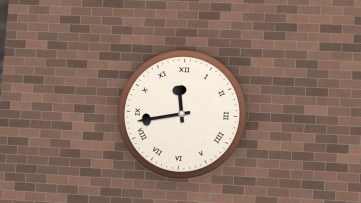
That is **11:43**
